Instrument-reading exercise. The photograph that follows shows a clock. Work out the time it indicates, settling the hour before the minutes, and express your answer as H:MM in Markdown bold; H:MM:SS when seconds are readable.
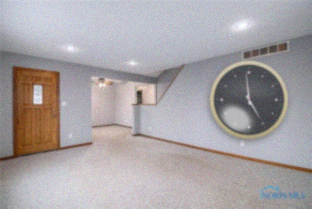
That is **4:59**
